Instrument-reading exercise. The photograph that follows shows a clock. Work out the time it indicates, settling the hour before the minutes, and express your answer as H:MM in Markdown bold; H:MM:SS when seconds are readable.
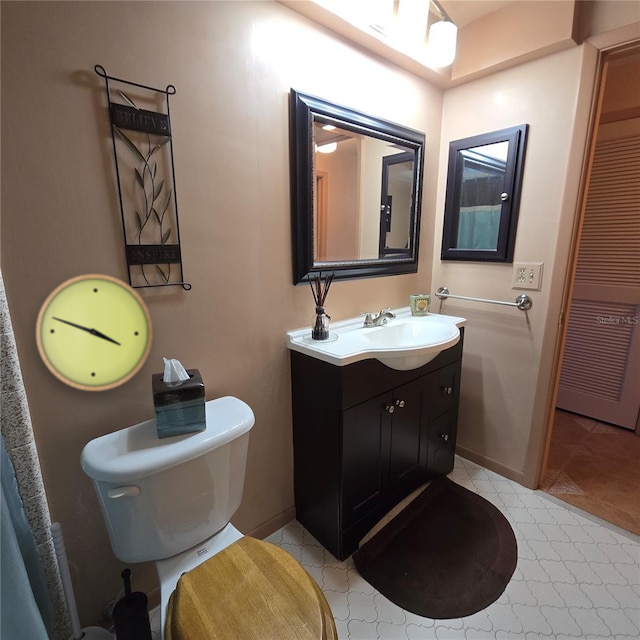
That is **3:48**
